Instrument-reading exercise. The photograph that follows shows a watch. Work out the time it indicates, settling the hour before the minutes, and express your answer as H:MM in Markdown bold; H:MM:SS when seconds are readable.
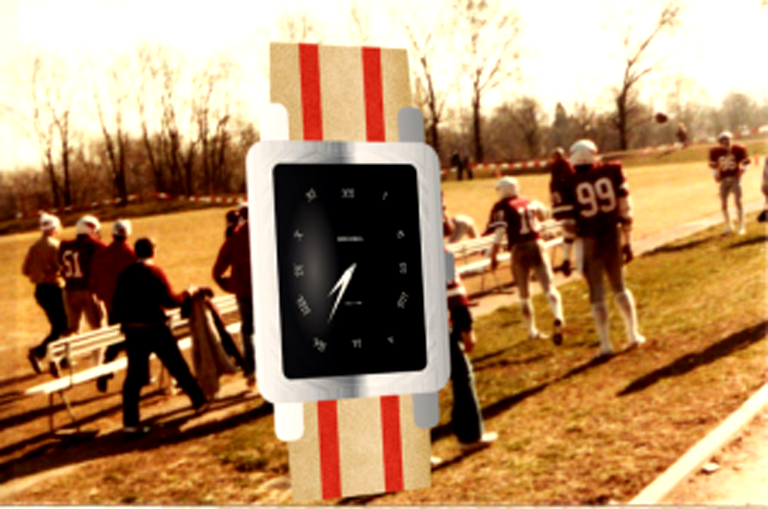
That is **7:35**
